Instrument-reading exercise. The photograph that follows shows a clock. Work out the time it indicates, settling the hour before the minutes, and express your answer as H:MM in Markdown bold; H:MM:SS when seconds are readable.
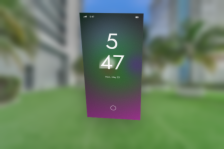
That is **5:47**
